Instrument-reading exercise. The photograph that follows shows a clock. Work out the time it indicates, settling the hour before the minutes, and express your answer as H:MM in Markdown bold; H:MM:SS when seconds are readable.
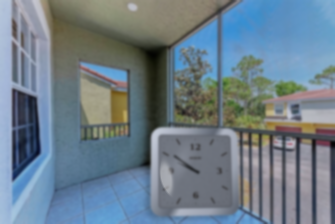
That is **9:51**
